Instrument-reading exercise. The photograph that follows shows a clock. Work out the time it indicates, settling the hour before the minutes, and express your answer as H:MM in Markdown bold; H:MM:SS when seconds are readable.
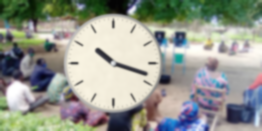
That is **10:18**
